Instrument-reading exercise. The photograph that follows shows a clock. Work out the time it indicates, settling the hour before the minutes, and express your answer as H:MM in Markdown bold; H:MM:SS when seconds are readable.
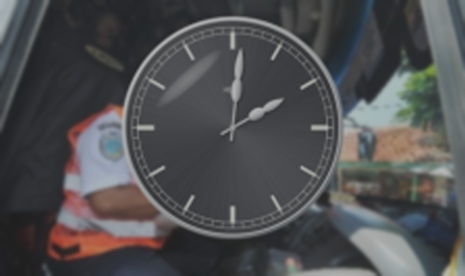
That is **2:01**
